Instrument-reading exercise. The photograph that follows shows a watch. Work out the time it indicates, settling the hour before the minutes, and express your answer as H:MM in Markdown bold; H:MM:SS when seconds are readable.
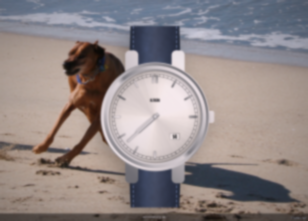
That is **7:38**
